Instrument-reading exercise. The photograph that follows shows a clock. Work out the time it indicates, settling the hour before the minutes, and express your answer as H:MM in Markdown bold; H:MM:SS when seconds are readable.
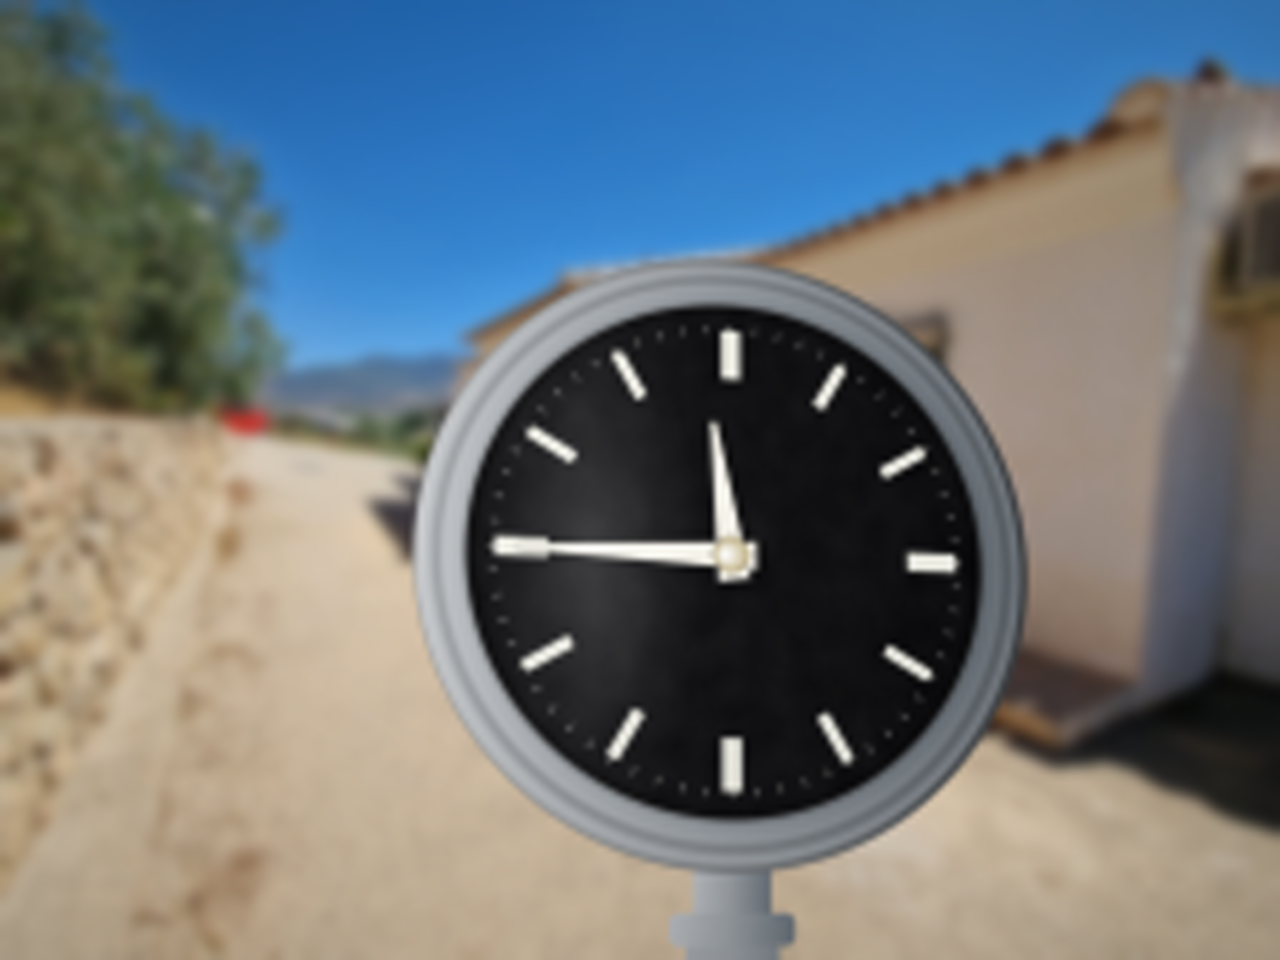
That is **11:45**
